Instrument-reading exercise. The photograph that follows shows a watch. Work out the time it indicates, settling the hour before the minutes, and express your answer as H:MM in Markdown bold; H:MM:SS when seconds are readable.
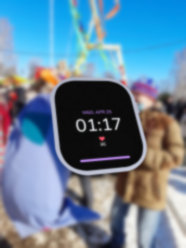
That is **1:17**
